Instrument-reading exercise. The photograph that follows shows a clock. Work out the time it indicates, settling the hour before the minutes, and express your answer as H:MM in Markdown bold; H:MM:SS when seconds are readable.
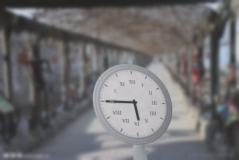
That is **5:45**
